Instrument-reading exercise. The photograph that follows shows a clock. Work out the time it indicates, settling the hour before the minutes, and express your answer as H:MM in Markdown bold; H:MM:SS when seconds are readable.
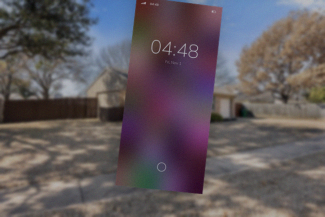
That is **4:48**
